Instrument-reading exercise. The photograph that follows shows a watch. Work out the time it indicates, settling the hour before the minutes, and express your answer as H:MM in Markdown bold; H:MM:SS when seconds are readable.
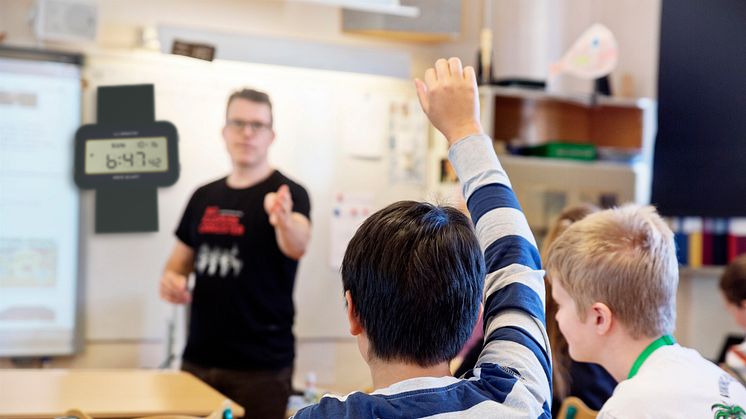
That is **6:47**
